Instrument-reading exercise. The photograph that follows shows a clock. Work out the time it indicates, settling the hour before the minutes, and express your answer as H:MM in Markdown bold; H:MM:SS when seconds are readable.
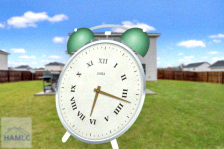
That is **6:17**
